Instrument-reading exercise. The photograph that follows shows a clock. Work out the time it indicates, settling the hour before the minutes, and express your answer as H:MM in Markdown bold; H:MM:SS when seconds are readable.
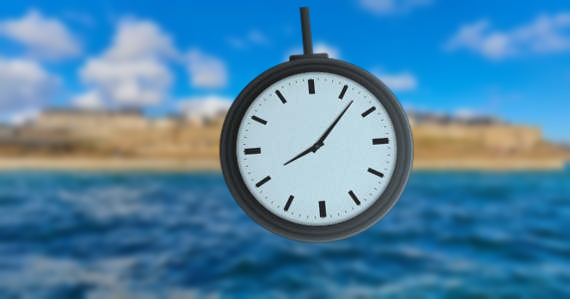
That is **8:07**
